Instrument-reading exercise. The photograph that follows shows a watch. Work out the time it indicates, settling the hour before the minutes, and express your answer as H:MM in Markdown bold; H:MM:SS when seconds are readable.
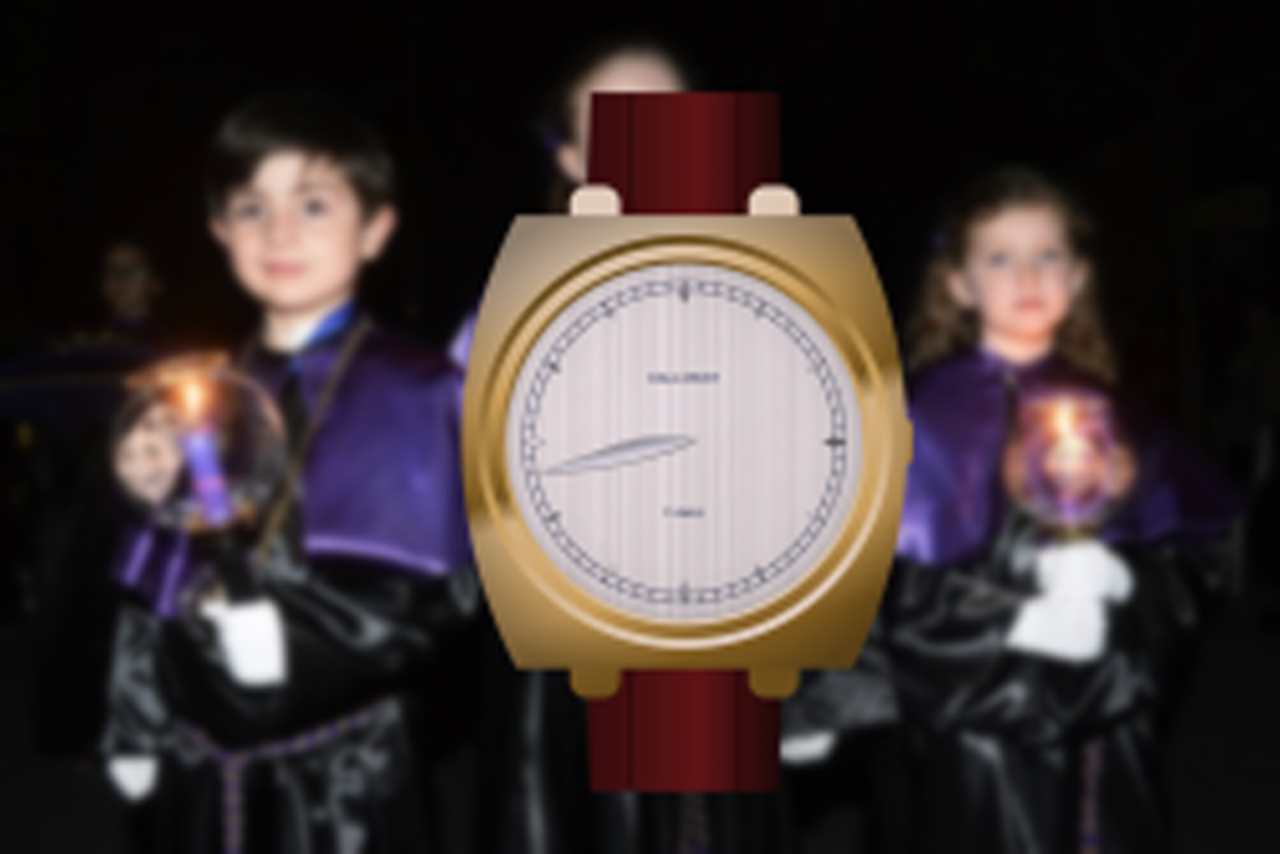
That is **8:43**
